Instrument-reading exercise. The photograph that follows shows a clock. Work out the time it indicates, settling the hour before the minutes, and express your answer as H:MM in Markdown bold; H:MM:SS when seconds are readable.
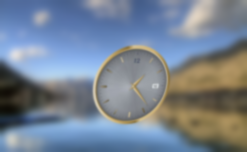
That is **1:23**
